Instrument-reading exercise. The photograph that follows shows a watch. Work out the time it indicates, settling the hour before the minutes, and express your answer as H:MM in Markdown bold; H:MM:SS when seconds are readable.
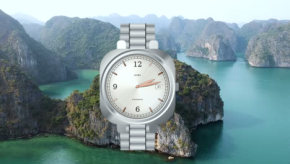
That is **2:13**
